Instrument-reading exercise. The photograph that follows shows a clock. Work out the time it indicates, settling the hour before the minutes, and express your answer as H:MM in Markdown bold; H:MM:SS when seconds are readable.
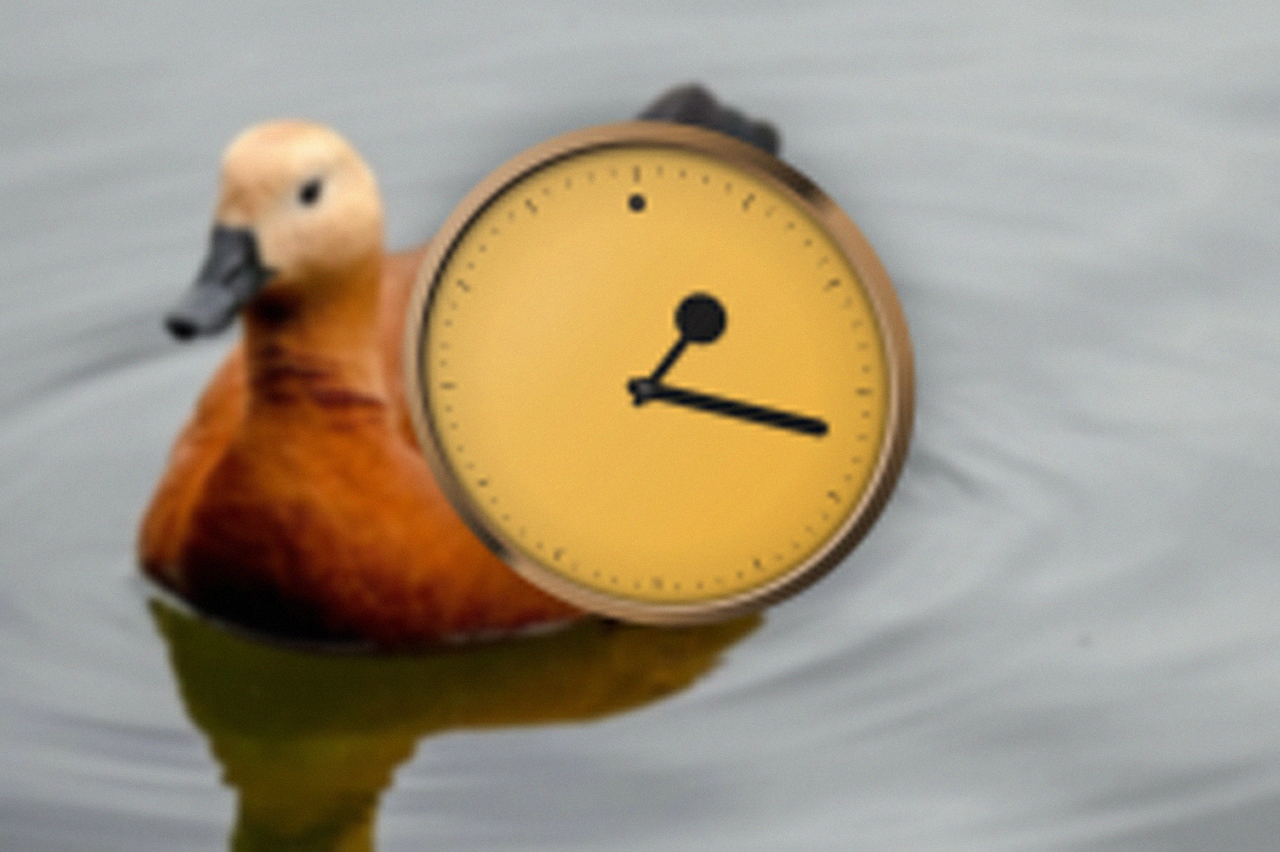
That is **1:17**
